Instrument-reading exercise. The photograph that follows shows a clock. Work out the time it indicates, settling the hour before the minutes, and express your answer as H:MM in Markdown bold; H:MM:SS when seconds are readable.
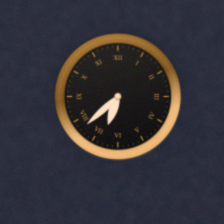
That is **6:38**
